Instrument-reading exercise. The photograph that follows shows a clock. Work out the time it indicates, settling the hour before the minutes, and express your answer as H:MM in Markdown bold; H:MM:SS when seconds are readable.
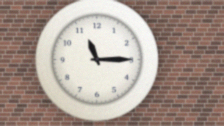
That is **11:15**
